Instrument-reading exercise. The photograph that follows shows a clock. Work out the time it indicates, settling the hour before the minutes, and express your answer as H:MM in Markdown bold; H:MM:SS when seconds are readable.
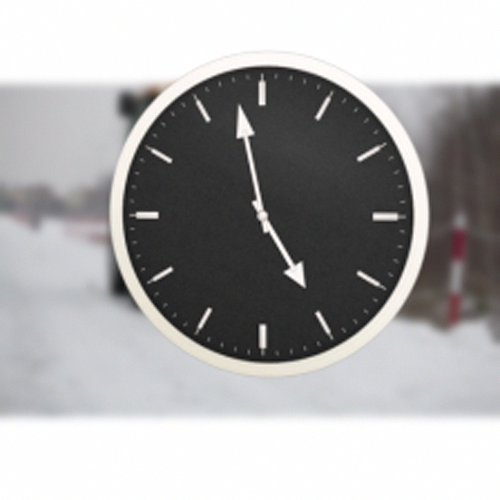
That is **4:58**
